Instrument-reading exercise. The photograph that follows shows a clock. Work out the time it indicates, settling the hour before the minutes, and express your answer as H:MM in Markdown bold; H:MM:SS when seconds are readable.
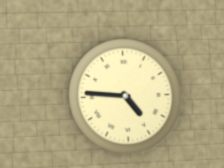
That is **4:46**
